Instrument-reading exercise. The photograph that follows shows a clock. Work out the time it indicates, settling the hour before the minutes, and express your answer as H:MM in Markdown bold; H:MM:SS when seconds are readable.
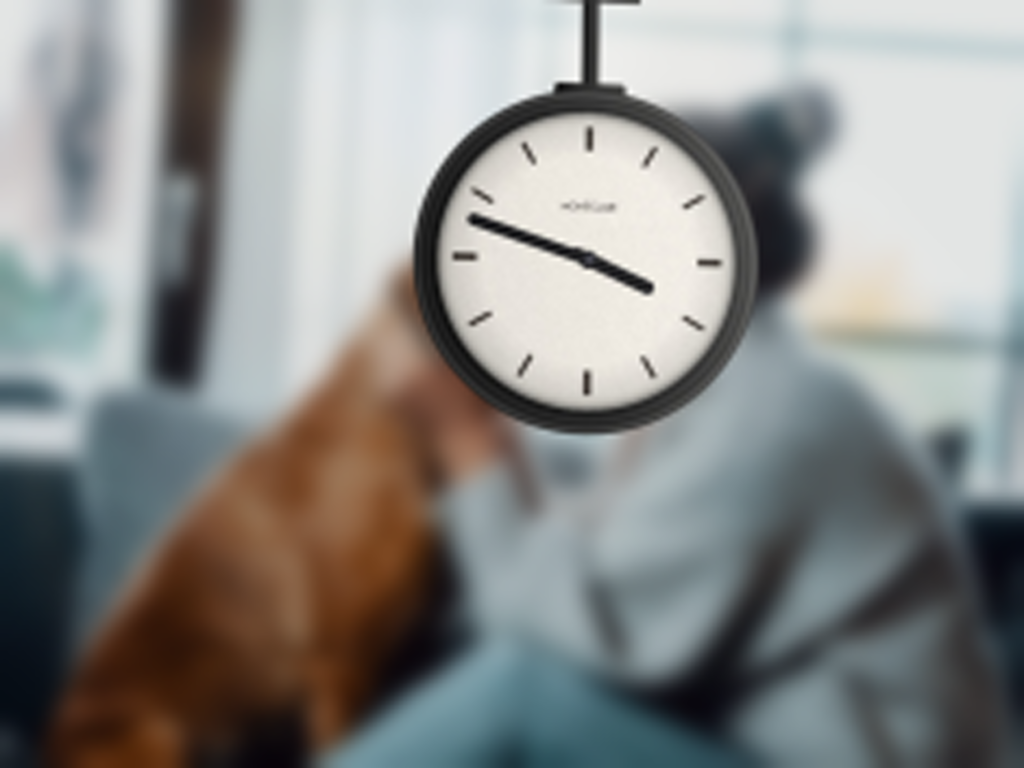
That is **3:48**
